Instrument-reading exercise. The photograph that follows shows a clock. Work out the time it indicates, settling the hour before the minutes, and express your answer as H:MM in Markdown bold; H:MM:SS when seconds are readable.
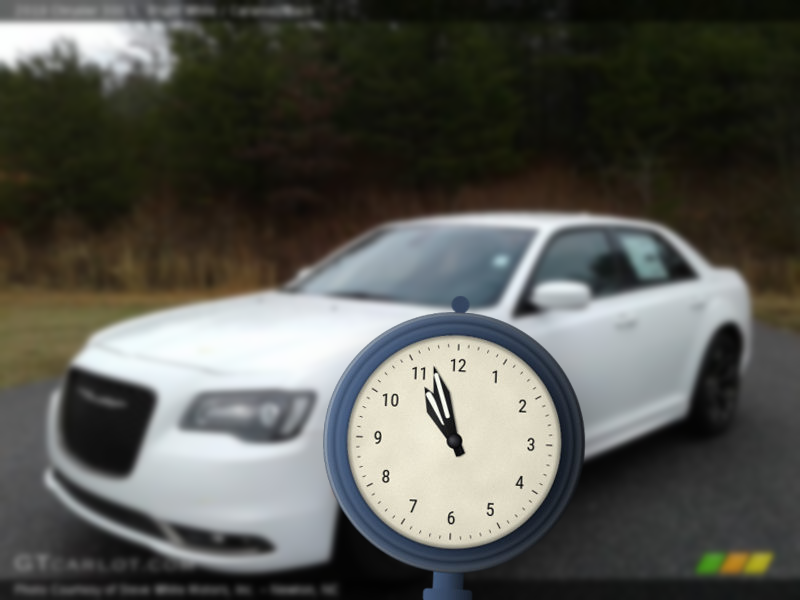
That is **10:57**
